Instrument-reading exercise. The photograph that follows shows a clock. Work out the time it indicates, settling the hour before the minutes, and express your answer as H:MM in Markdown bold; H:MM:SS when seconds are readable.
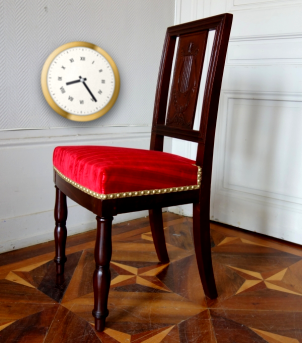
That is **8:24**
